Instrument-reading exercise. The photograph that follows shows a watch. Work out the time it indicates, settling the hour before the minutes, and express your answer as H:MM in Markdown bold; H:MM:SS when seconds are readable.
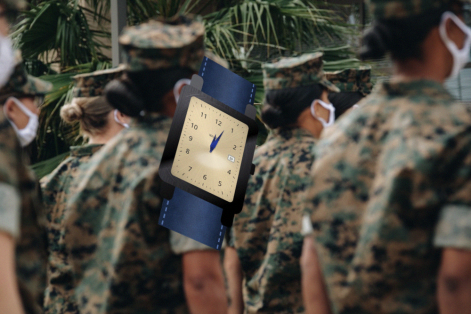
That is **12:03**
